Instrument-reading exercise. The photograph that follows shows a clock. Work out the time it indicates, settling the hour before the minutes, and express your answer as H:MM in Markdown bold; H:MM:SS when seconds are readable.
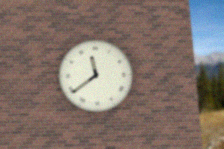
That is **11:39**
